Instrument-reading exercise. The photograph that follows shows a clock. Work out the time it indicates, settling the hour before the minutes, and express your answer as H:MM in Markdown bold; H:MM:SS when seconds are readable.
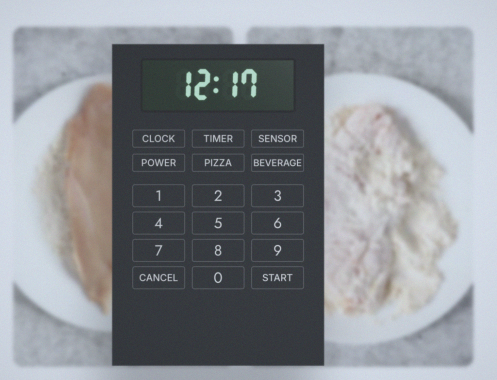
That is **12:17**
